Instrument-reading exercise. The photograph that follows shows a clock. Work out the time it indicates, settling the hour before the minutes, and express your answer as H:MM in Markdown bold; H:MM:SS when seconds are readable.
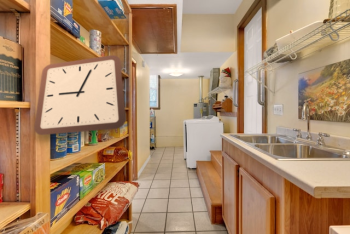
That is **9:04**
